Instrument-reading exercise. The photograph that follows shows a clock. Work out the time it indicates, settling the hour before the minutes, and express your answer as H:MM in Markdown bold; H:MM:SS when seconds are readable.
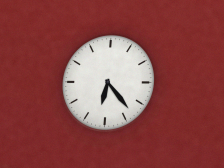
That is **6:23**
